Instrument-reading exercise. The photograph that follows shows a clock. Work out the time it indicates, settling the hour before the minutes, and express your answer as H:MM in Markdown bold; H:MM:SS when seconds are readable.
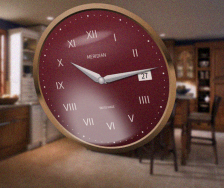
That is **10:14**
